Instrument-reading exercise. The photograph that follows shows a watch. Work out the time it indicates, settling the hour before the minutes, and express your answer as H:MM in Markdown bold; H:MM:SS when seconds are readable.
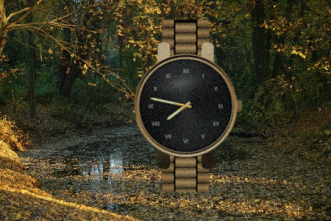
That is **7:47**
